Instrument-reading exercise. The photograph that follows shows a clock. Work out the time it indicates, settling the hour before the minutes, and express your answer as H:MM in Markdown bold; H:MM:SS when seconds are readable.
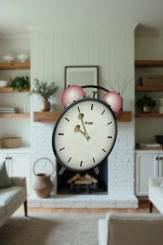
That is **9:55**
